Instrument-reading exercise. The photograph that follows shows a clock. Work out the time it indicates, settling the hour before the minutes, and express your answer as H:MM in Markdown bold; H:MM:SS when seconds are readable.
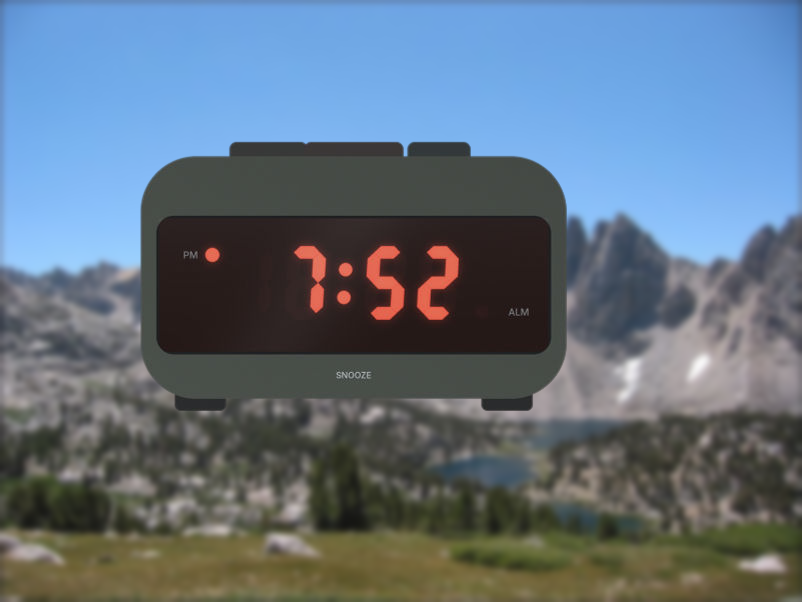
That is **7:52**
